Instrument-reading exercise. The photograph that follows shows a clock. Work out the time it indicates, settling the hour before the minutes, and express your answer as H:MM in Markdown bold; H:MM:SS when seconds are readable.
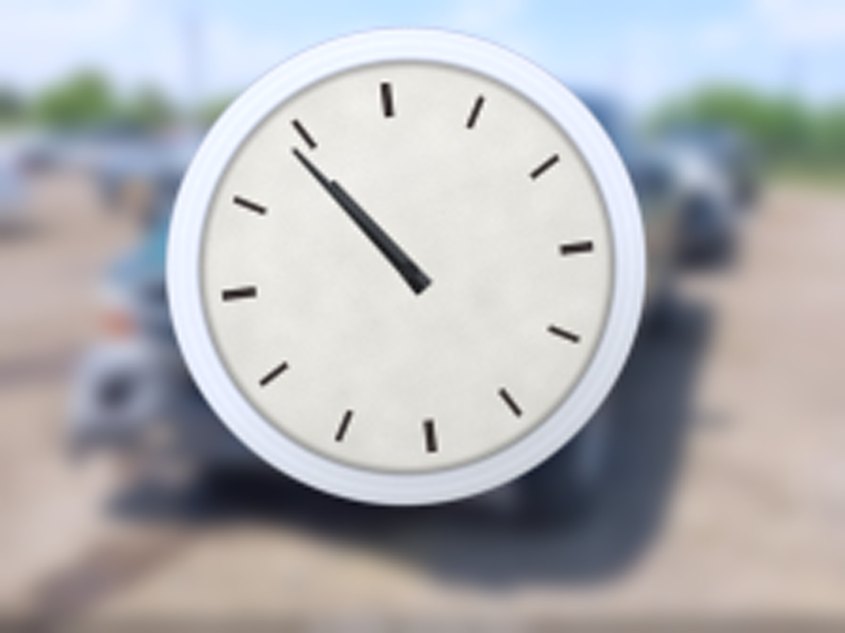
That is **10:54**
